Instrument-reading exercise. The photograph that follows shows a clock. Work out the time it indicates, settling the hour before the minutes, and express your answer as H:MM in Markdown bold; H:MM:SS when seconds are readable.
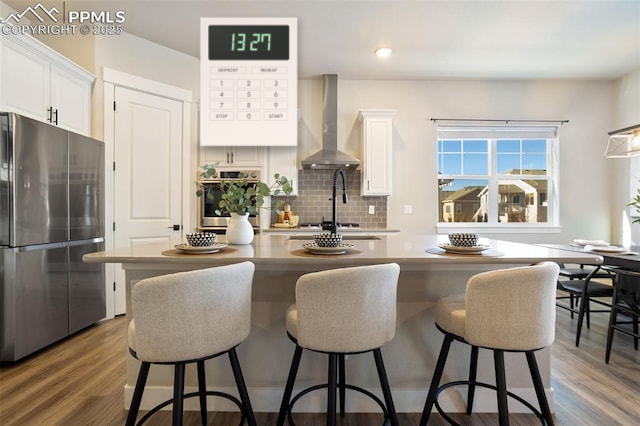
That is **13:27**
